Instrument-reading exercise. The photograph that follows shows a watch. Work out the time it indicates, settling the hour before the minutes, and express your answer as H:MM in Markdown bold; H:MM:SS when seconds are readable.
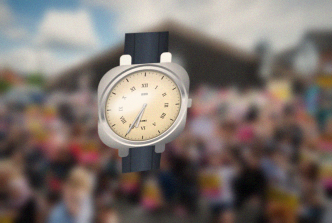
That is **6:35**
